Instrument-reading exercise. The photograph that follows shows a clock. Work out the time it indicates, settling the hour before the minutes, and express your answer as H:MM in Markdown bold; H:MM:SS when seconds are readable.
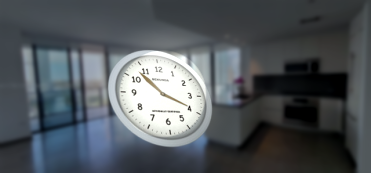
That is **3:53**
